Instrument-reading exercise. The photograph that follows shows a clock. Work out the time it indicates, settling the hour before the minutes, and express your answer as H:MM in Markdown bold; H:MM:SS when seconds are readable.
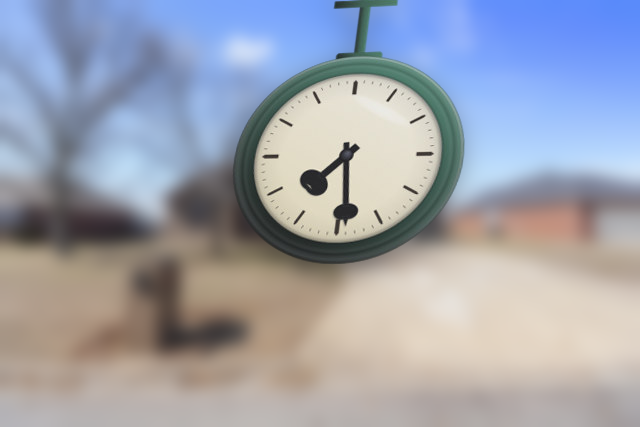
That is **7:29**
